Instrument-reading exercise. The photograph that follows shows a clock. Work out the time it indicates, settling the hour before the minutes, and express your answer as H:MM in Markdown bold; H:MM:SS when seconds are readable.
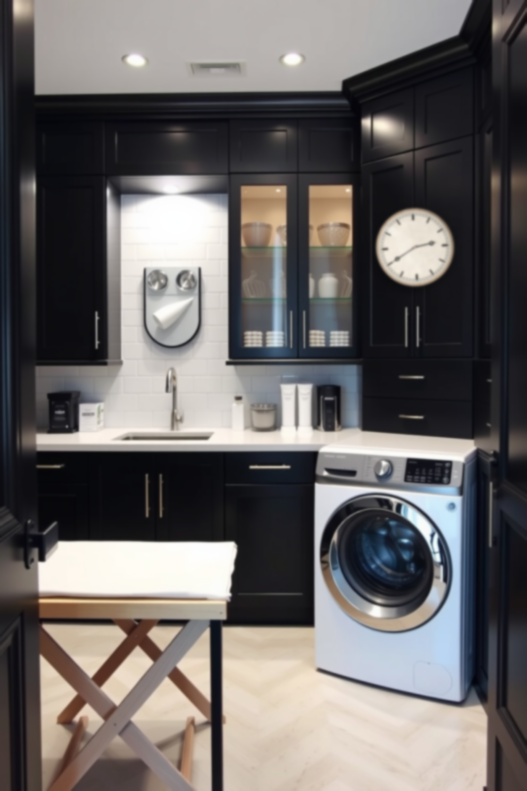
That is **2:40**
